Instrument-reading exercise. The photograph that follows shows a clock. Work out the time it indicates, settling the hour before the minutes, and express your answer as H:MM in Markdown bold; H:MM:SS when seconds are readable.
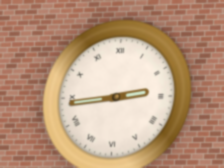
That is **2:44**
